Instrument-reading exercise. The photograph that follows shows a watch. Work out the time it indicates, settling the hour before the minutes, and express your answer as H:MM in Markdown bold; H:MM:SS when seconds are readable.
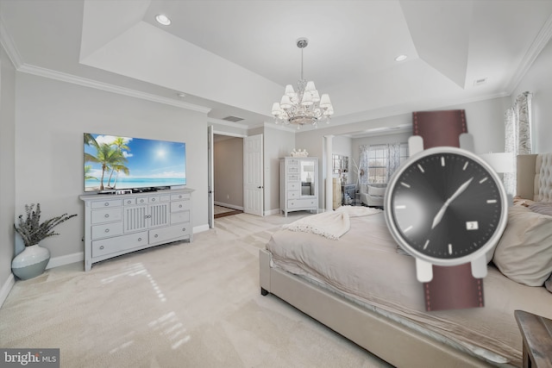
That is **7:08**
